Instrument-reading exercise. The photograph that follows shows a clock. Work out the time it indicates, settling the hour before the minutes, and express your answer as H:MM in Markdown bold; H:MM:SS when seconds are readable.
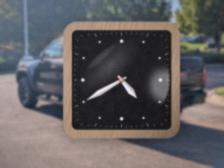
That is **4:40**
